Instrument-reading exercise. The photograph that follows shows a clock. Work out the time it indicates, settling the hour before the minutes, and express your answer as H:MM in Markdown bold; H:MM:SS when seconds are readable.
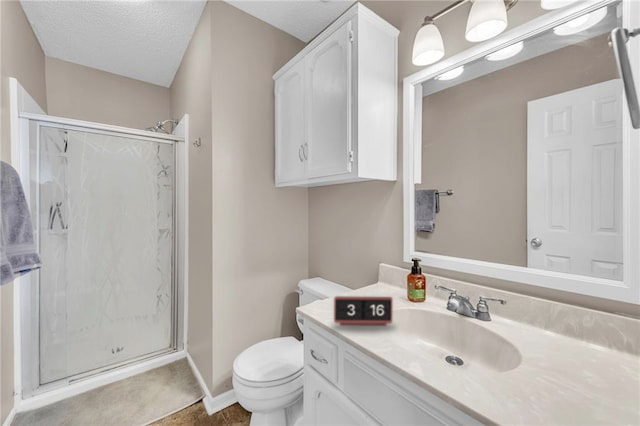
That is **3:16**
